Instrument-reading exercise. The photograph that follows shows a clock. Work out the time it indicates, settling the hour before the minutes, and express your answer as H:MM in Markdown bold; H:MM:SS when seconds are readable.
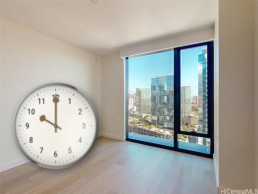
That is **10:00**
